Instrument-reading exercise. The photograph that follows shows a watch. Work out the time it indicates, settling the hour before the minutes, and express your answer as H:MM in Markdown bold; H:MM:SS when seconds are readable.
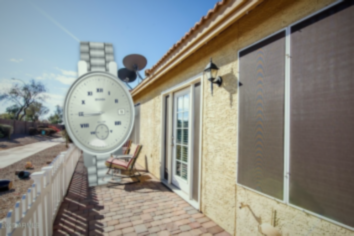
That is **8:45**
